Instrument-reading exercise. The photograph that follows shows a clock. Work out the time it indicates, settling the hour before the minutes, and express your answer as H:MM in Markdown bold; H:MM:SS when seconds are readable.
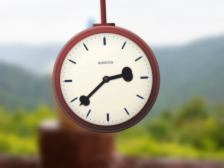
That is **2:38**
